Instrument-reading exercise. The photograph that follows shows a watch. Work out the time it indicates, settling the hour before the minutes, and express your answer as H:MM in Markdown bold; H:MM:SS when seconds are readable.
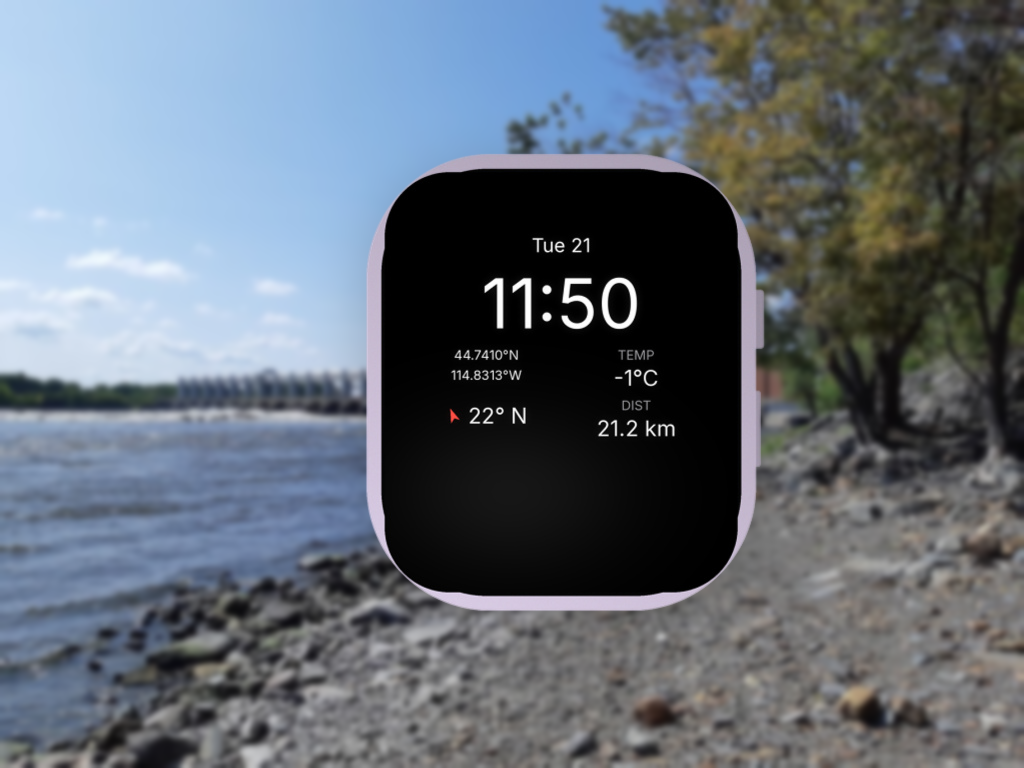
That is **11:50**
